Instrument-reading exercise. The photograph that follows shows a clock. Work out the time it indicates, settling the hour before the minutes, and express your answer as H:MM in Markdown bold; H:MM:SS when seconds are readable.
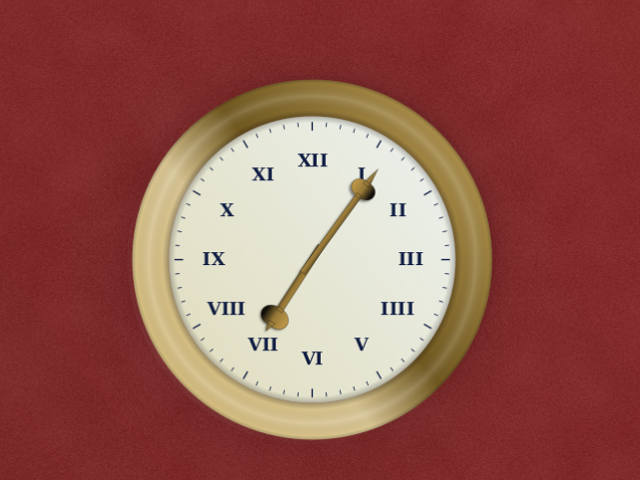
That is **7:06**
